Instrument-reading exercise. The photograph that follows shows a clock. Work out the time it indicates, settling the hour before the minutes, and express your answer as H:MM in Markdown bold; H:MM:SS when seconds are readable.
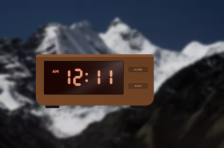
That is **12:11**
